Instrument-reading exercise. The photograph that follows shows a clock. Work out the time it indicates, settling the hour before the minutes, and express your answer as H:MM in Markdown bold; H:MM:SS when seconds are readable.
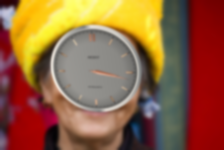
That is **3:17**
